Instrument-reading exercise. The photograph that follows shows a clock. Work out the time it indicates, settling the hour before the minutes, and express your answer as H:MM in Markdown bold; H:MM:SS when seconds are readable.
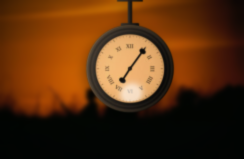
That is **7:06**
